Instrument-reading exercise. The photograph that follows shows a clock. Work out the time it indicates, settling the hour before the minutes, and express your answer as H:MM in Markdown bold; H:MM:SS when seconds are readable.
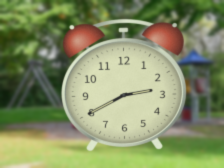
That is **2:40**
